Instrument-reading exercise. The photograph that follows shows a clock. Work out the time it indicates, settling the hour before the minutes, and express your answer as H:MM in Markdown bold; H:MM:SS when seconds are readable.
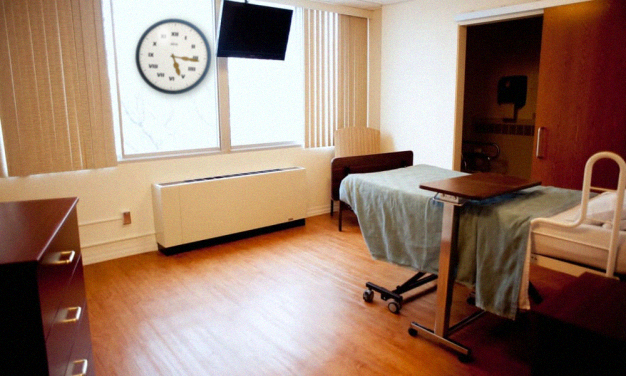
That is **5:16**
